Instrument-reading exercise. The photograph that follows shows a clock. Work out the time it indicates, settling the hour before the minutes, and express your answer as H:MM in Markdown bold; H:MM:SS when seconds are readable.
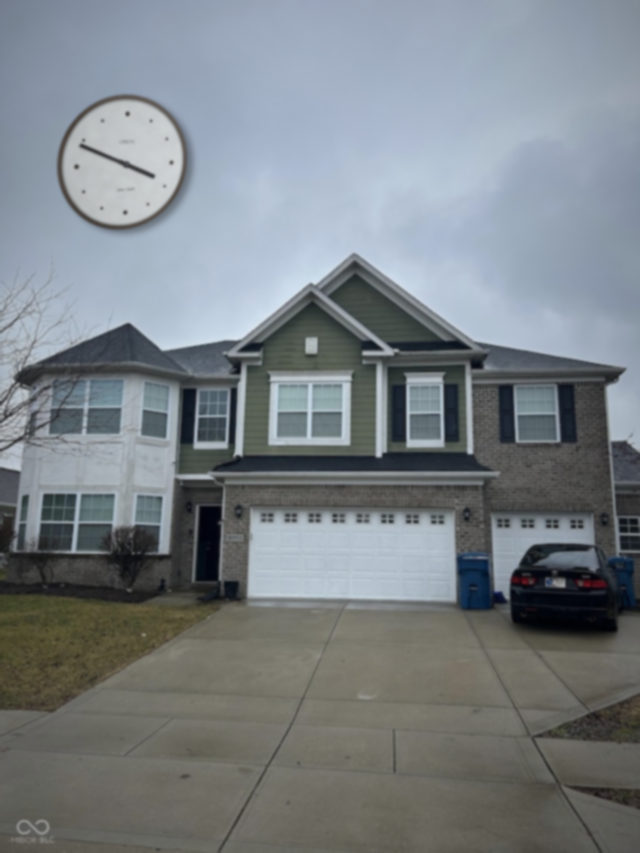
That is **3:49**
